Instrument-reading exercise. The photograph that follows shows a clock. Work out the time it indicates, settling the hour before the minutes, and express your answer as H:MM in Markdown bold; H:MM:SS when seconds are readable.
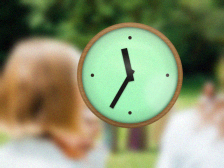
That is **11:35**
